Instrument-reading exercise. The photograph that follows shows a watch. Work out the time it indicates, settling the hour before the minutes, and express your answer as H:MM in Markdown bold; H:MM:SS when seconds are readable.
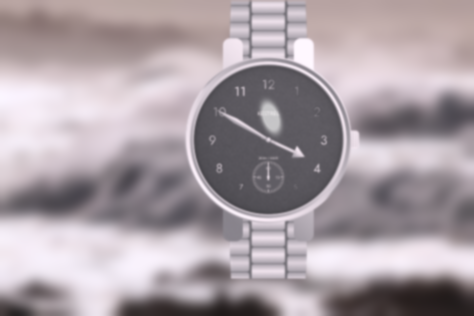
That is **3:50**
